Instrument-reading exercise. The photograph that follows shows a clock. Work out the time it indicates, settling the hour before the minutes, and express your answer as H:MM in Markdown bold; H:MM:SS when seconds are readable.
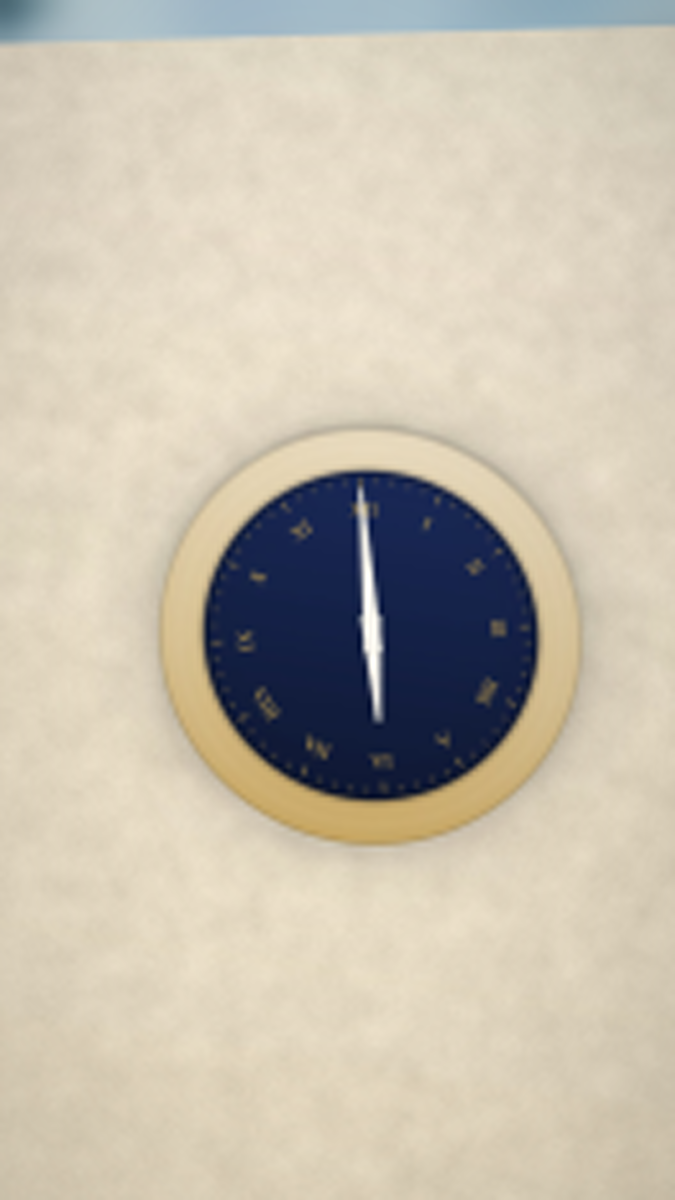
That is **6:00**
